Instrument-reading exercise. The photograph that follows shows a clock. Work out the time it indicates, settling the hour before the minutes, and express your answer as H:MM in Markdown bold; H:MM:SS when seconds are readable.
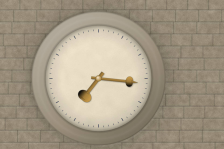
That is **7:16**
